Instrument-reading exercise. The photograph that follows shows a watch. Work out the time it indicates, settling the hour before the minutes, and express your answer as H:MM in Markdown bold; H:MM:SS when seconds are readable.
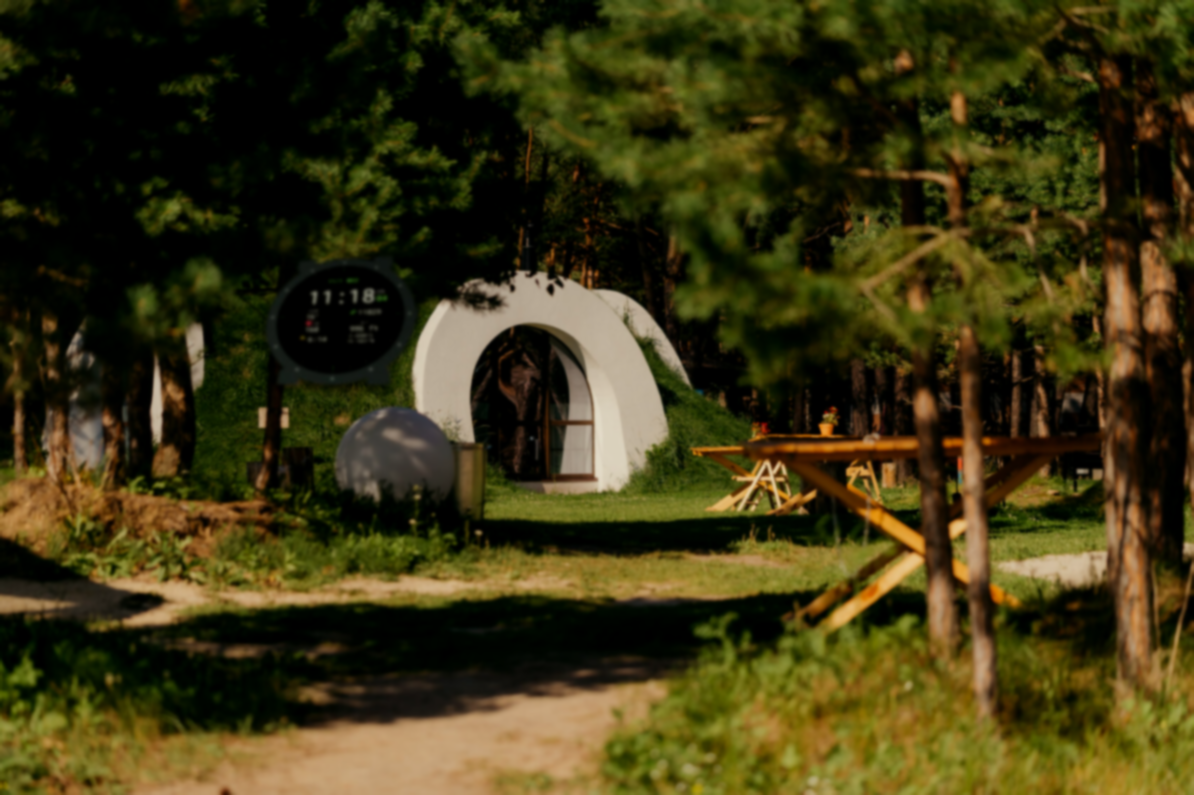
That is **11:18**
